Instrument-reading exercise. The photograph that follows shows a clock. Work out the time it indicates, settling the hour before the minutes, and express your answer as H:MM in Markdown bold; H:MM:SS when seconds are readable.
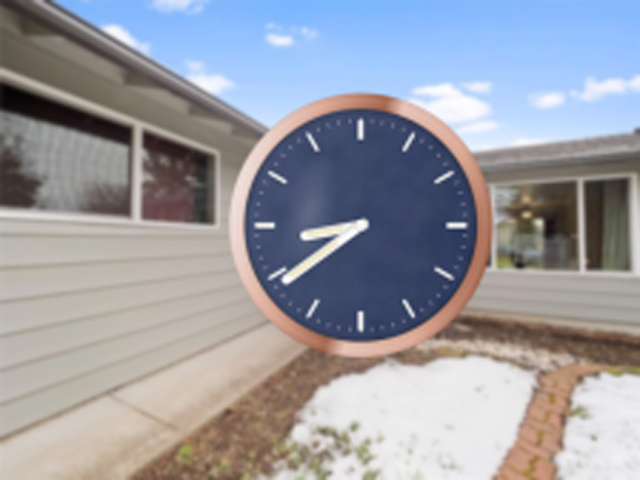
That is **8:39**
